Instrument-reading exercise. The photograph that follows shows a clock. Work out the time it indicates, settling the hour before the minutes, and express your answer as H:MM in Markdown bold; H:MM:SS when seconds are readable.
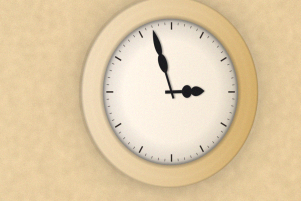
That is **2:57**
